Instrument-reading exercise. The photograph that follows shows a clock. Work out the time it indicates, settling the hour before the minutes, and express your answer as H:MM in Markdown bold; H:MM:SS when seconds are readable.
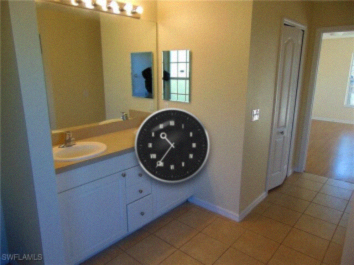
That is **10:36**
